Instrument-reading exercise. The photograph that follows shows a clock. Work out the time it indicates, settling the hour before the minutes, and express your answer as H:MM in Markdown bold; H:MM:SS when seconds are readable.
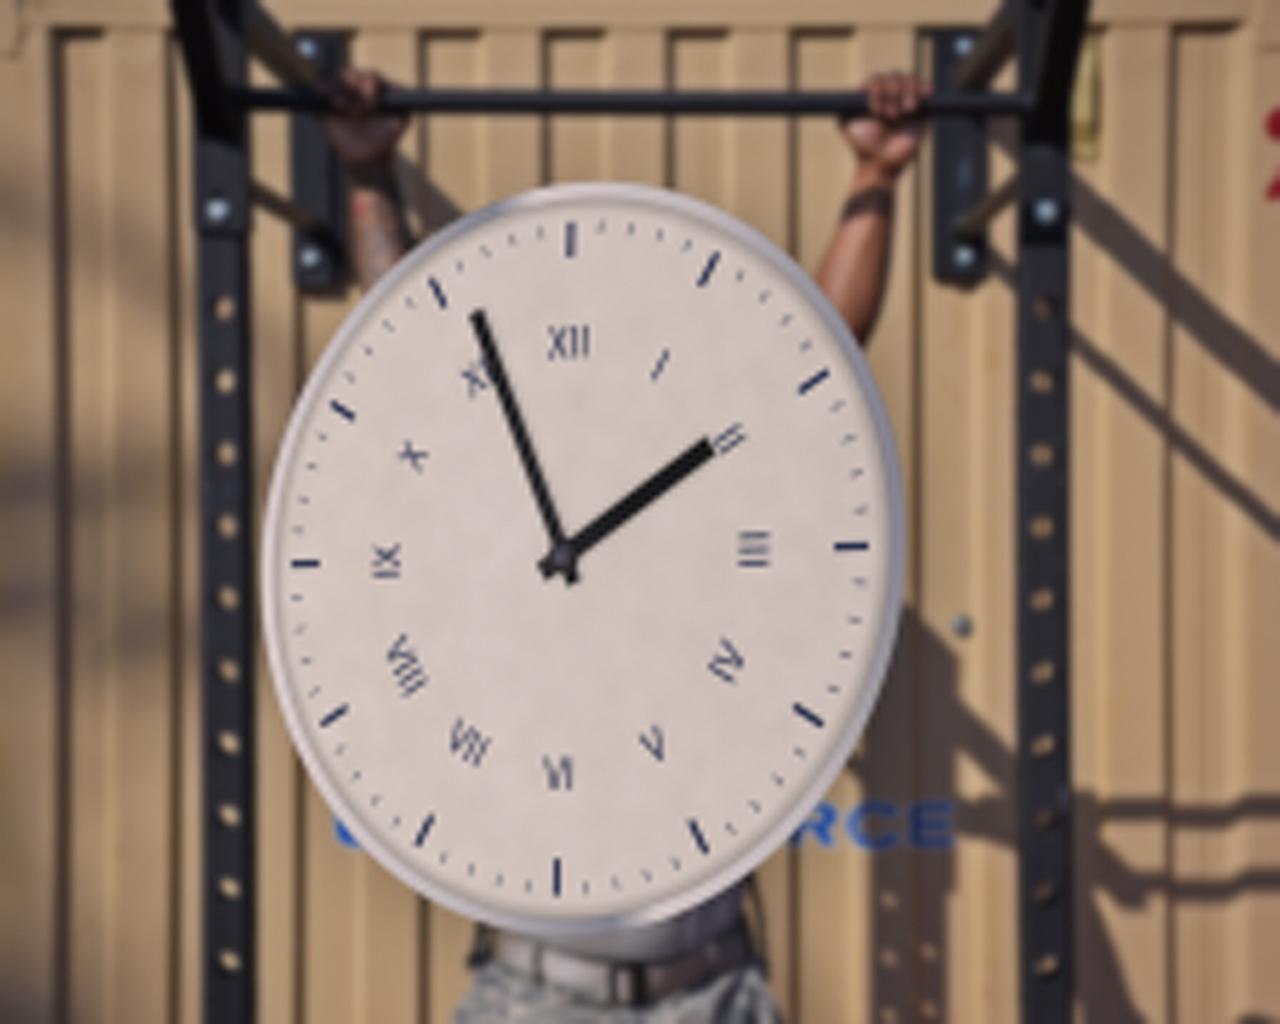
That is **1:56**
